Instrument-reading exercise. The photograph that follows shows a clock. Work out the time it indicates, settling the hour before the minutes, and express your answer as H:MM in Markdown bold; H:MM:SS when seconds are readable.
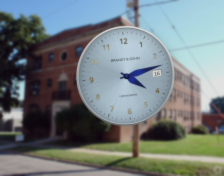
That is **4:13**
